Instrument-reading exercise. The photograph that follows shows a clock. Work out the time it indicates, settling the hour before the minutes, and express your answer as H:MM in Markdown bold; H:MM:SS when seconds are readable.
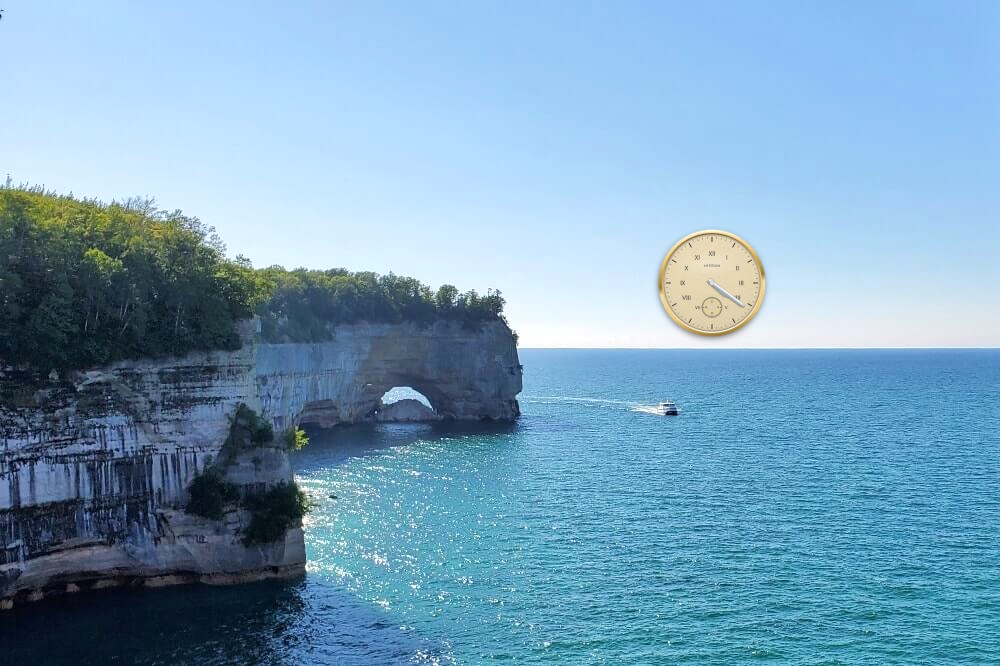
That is **4:21**
